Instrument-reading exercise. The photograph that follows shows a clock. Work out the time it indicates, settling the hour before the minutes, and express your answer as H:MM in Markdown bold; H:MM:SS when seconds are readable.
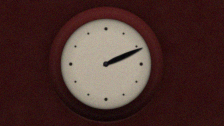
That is **2:11**
